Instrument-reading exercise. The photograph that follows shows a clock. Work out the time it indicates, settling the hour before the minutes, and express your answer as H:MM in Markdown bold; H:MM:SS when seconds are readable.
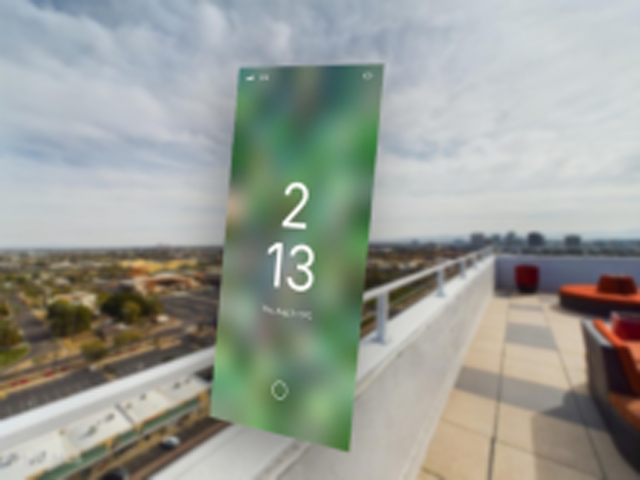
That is **2:13**
